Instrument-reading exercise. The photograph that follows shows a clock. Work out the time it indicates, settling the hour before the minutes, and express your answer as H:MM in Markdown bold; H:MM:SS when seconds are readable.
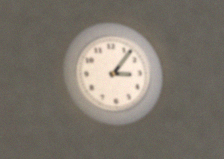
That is **3:07**
